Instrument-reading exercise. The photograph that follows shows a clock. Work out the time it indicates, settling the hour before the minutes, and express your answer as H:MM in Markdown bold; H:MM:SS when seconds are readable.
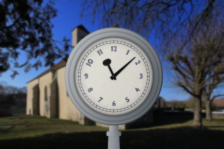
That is **11:08**
